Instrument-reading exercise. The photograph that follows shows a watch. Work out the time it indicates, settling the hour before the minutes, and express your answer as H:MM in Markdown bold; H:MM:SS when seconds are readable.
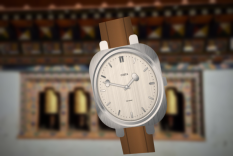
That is **1:48**
